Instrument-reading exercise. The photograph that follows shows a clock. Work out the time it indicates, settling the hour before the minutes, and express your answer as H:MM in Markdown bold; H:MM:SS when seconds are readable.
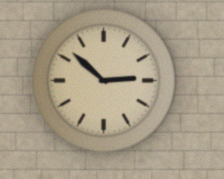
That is **2:52**
